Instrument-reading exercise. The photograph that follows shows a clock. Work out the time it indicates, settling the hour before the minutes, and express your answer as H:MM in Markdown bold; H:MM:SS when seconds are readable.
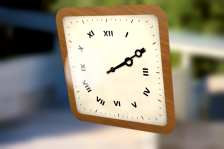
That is **2:10**
